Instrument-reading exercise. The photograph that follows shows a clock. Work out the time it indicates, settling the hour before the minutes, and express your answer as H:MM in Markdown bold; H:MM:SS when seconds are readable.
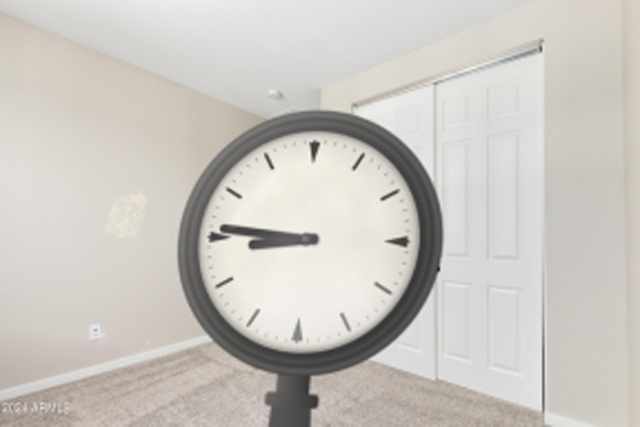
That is **8:46**
